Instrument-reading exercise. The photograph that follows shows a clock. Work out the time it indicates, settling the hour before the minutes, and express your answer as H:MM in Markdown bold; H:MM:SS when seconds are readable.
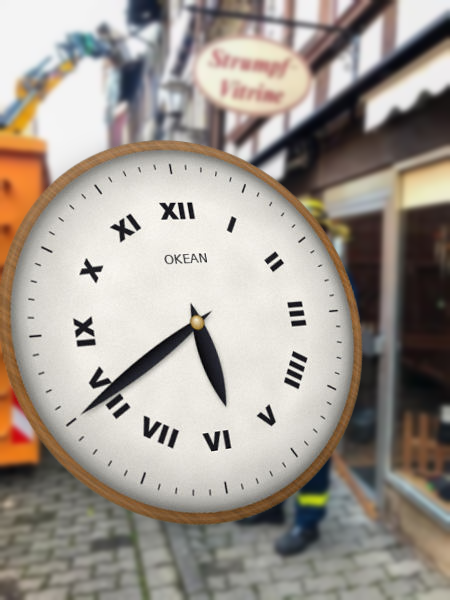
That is **5:40**
